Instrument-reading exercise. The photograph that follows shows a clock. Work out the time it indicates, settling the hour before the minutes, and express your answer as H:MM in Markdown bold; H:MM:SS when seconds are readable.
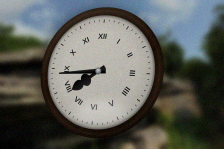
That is **7:44**
